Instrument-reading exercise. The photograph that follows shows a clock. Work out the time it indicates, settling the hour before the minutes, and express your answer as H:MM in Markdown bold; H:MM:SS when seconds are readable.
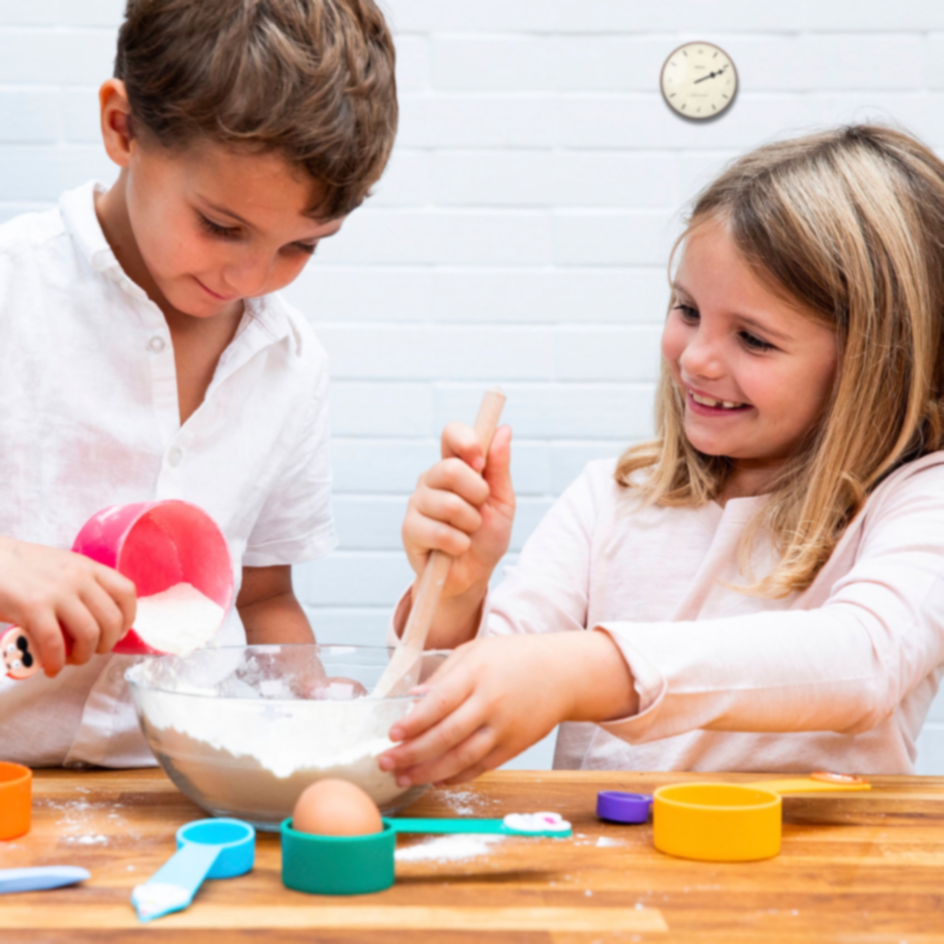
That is **2:11**
